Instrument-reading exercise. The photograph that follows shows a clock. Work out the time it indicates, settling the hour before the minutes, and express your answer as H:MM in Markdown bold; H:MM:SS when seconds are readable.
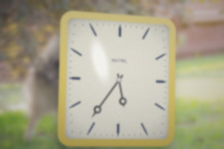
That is **5:36**
